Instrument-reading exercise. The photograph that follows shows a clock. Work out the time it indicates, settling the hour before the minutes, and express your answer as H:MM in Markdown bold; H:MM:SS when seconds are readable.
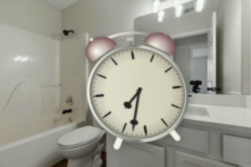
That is **7:33**
